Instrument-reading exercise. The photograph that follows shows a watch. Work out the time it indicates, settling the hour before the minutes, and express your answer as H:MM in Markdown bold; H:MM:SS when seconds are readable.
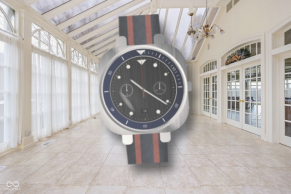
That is **10:21**
